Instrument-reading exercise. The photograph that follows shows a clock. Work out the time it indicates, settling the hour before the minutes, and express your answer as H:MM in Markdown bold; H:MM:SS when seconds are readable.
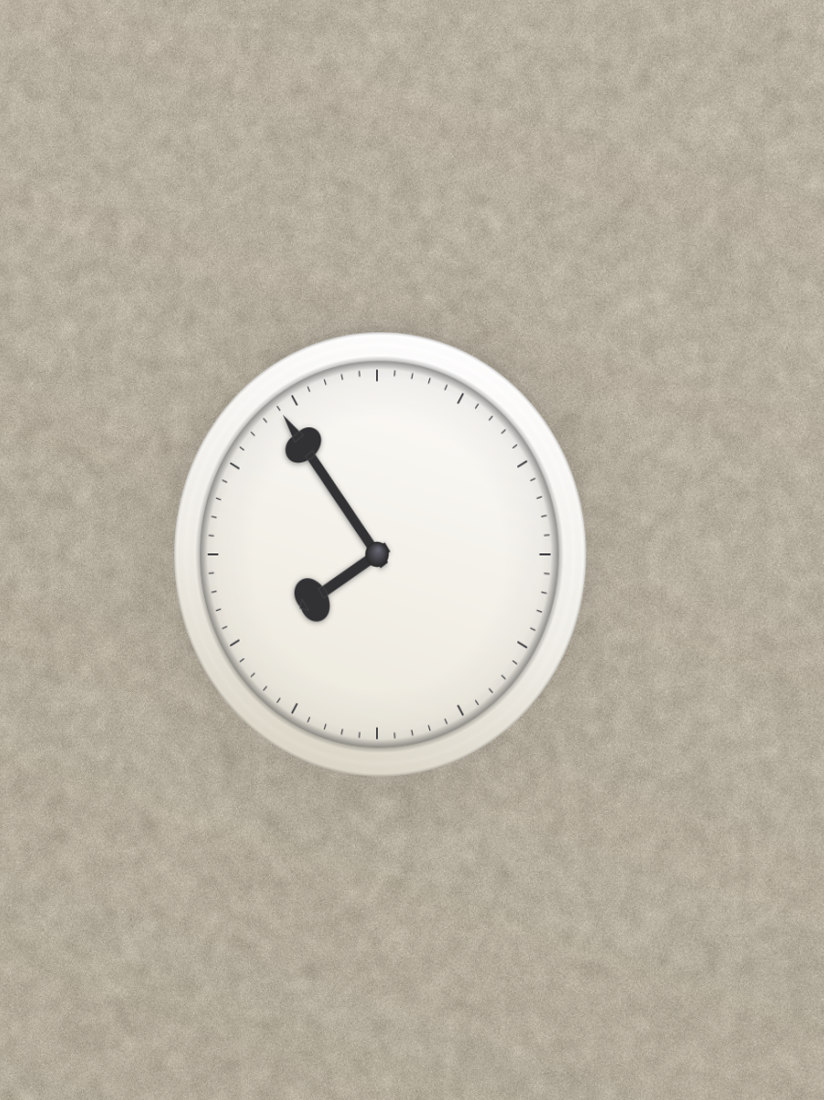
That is **7:54**
